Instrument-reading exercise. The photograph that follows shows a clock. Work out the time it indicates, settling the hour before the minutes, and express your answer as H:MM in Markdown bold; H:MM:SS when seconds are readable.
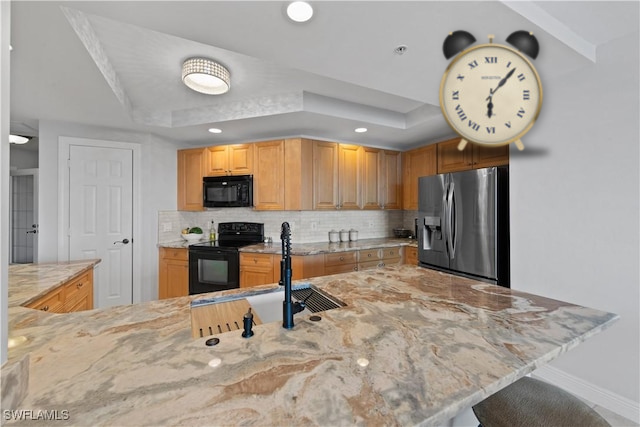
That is **6:07**
